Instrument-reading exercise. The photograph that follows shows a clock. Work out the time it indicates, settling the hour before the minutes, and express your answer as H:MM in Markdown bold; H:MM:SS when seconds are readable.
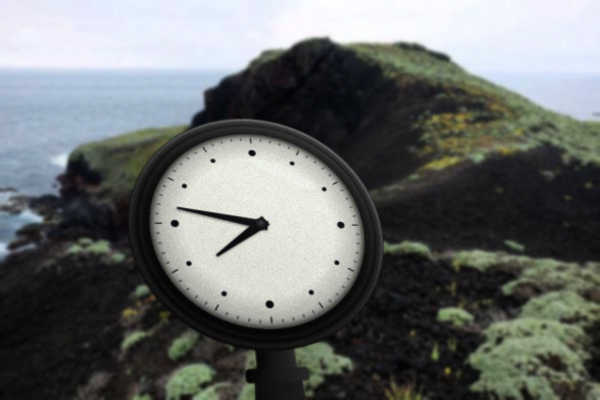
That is **7:47**
